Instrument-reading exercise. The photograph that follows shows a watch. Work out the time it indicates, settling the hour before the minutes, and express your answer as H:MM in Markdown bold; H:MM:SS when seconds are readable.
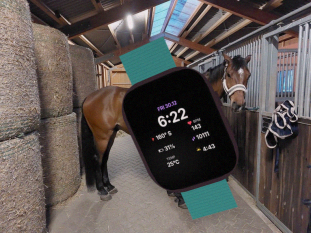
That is **6:22**
